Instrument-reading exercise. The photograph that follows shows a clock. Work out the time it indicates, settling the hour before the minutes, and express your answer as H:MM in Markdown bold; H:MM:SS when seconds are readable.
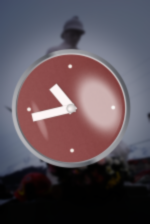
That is **10:43**
